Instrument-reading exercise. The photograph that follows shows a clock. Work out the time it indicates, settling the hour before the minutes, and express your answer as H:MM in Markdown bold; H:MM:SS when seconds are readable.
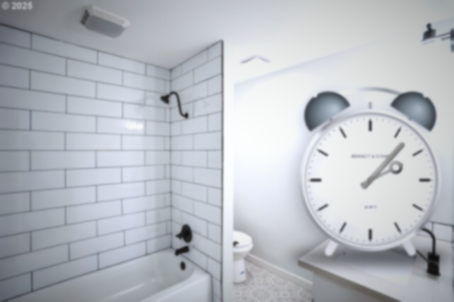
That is **2:07**
